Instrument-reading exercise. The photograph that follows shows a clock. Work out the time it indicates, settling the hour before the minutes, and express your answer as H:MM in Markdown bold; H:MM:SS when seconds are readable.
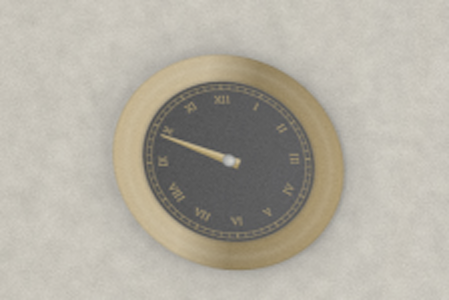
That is **9:49**
